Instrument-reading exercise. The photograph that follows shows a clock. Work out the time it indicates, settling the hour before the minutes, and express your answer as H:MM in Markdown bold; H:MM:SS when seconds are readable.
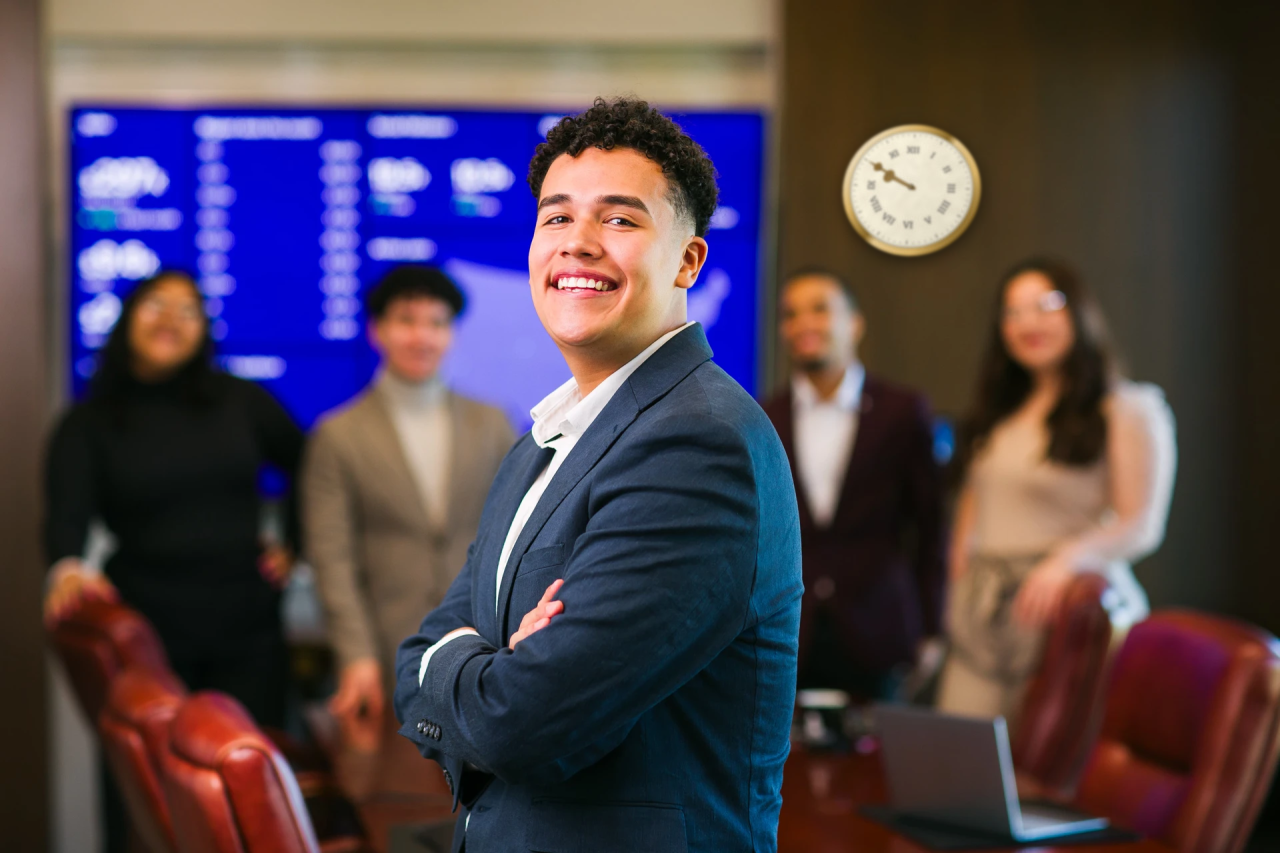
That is **9:50**
